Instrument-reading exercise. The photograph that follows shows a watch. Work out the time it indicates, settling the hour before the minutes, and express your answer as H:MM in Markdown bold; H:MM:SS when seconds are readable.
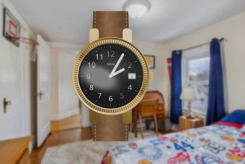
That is **2:05**
